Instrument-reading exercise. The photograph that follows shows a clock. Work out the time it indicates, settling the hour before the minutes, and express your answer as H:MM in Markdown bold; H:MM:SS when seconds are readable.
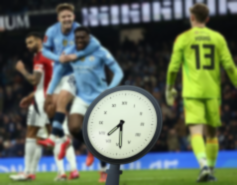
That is **7:29**
